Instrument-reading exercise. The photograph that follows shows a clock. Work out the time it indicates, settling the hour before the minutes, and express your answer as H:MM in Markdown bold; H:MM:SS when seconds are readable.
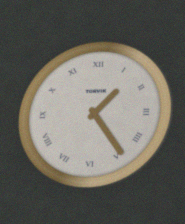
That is **1:24**
